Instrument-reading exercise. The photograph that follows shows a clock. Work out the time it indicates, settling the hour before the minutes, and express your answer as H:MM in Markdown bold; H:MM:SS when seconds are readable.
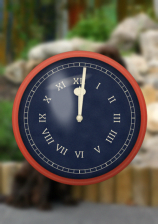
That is **12:01**
